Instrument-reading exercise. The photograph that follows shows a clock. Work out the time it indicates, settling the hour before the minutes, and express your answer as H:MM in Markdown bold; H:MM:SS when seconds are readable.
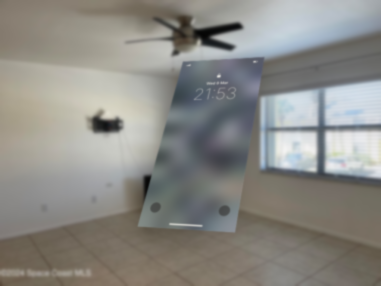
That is **21:53**
